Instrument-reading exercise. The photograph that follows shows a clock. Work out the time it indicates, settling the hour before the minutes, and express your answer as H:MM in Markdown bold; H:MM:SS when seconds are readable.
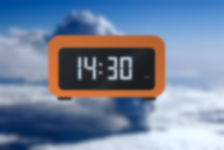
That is **14:30**
